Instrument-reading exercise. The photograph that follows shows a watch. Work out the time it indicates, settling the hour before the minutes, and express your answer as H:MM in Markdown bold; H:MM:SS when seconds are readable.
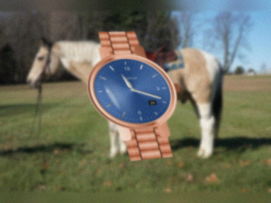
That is **11:19**
